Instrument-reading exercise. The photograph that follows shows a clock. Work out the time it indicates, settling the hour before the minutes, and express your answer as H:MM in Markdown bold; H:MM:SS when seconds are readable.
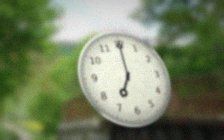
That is **7:00**
